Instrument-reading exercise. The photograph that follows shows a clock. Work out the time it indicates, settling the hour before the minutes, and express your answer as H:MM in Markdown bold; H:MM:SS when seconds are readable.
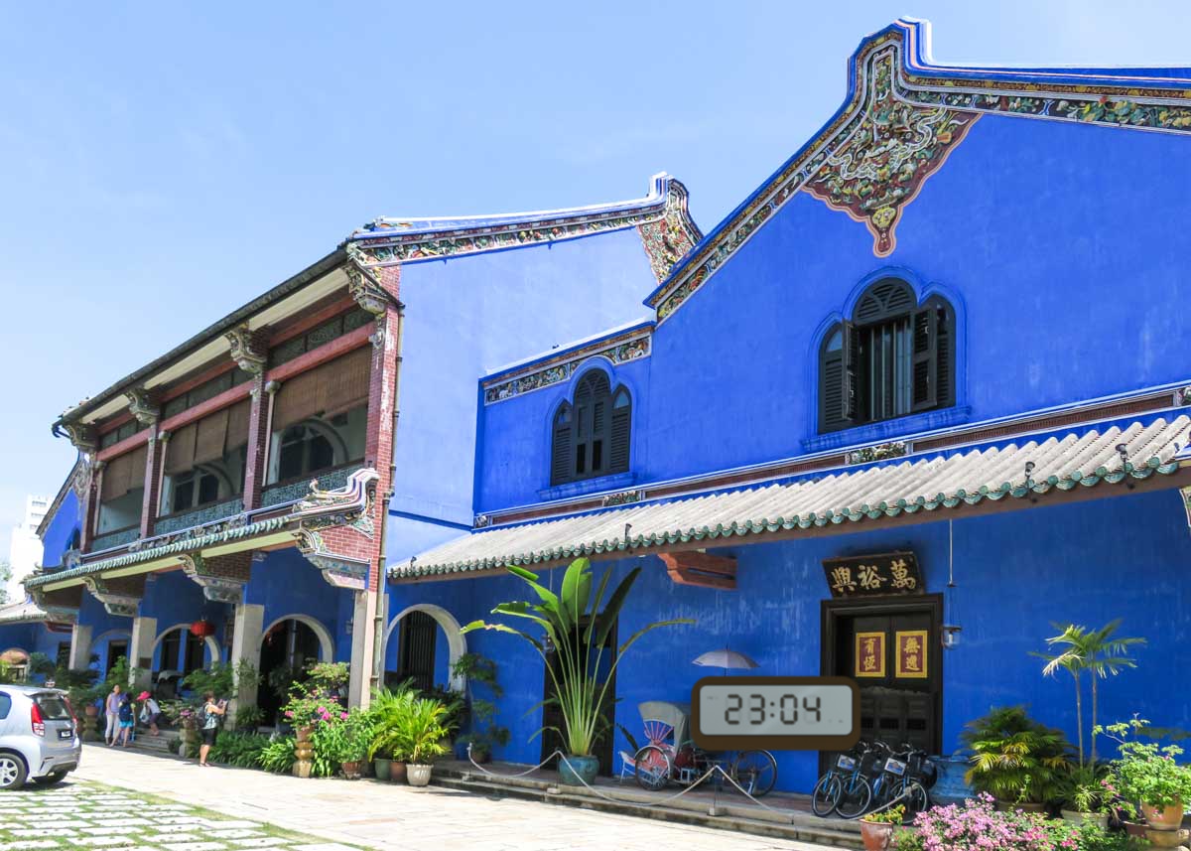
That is **23:04**
